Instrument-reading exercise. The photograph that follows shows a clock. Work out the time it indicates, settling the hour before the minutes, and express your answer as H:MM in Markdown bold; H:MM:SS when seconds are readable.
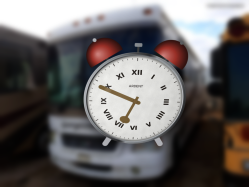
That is **6:49**
